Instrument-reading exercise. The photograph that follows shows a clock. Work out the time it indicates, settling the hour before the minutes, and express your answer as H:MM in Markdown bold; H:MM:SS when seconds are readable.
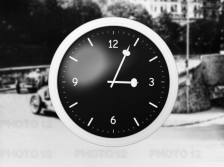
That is **3:04**
